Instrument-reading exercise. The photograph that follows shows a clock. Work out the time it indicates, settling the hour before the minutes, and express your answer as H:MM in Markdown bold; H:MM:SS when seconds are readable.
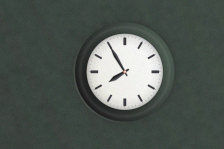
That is **7:55**
